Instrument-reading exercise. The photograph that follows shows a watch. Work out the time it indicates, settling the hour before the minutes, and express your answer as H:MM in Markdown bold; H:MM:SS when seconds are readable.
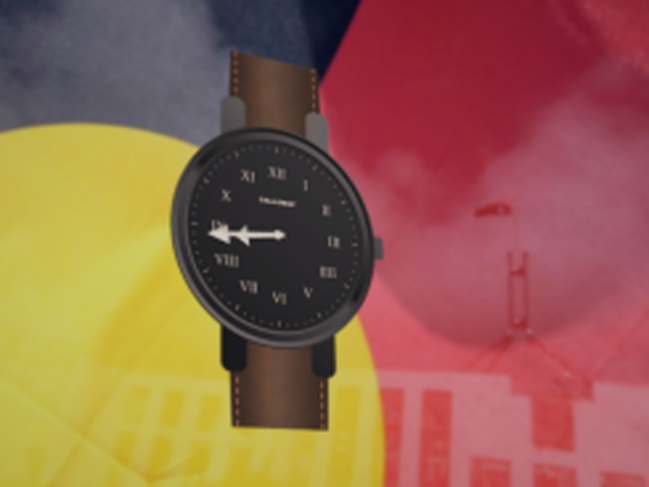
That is **8:44**
